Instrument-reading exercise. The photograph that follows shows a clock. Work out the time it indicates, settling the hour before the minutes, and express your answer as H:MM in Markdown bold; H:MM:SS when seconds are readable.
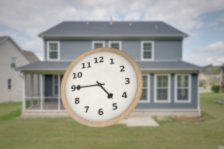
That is **4:45**
